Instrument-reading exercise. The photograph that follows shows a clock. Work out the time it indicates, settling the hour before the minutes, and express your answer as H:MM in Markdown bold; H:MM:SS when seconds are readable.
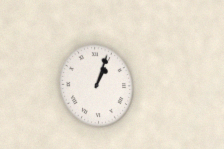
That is **1:04**
